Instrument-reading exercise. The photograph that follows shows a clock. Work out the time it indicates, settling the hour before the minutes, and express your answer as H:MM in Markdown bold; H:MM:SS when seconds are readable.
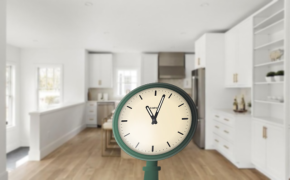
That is **11:03**
